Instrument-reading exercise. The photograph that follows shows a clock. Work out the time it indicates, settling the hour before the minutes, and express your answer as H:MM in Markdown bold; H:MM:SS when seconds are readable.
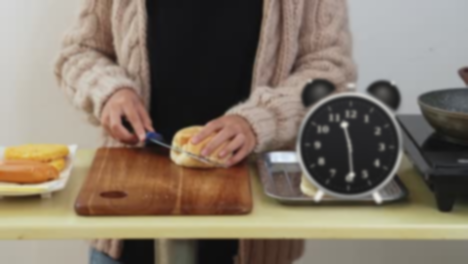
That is **11:29**
